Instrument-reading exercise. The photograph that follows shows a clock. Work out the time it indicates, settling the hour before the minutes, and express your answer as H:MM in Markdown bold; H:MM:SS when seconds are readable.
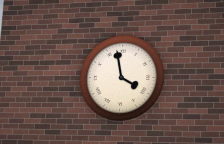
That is **3:58**
